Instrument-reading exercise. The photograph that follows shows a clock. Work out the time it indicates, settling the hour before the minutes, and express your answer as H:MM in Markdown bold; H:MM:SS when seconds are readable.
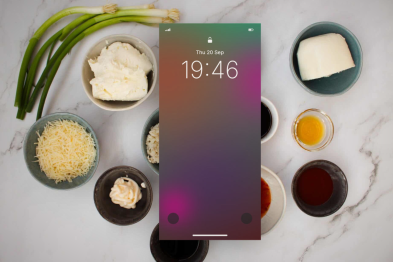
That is **19:46**
